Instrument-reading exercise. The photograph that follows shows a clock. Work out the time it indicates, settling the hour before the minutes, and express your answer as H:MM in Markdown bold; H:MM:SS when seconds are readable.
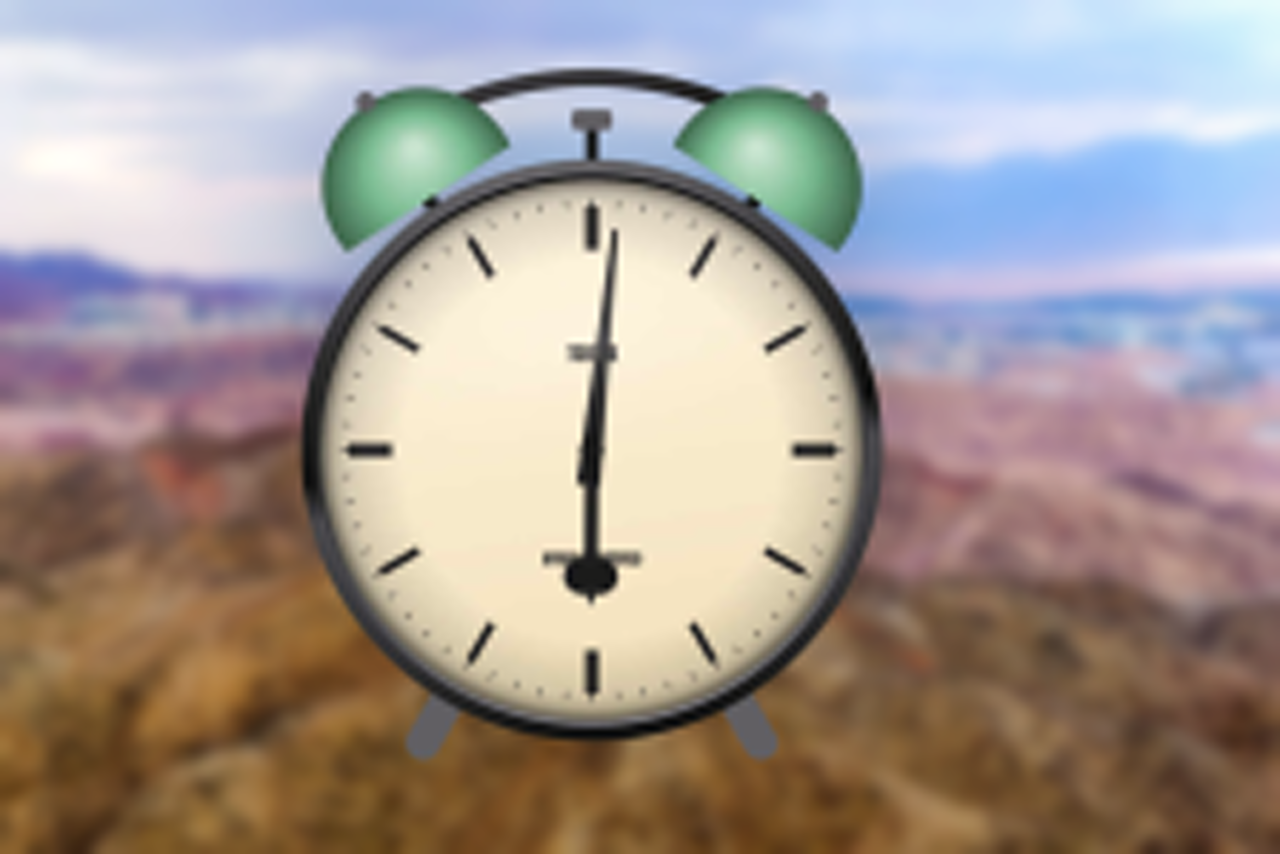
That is **6:01**
